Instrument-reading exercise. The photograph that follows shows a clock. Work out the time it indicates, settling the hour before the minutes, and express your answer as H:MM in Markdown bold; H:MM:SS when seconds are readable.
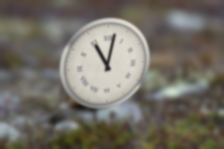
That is **11:02**
